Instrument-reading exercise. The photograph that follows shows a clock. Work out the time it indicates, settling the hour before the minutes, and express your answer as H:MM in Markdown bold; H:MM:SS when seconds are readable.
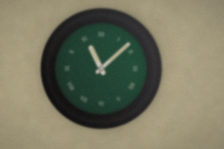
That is **11:08**
